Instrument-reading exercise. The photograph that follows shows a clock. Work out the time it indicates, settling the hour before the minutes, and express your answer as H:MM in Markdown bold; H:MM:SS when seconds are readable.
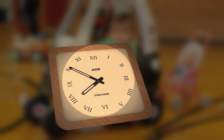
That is **7:51**
